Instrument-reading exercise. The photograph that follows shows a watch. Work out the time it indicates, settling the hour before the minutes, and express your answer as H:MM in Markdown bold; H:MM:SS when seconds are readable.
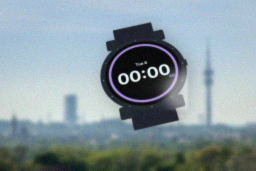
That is **0:00**
